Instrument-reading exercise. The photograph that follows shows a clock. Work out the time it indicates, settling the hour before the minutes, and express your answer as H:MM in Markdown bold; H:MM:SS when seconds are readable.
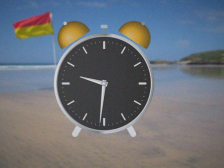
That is **9:31**
